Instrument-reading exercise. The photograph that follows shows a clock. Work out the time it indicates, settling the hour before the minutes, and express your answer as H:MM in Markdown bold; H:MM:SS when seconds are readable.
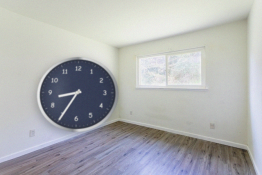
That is **8:35**
